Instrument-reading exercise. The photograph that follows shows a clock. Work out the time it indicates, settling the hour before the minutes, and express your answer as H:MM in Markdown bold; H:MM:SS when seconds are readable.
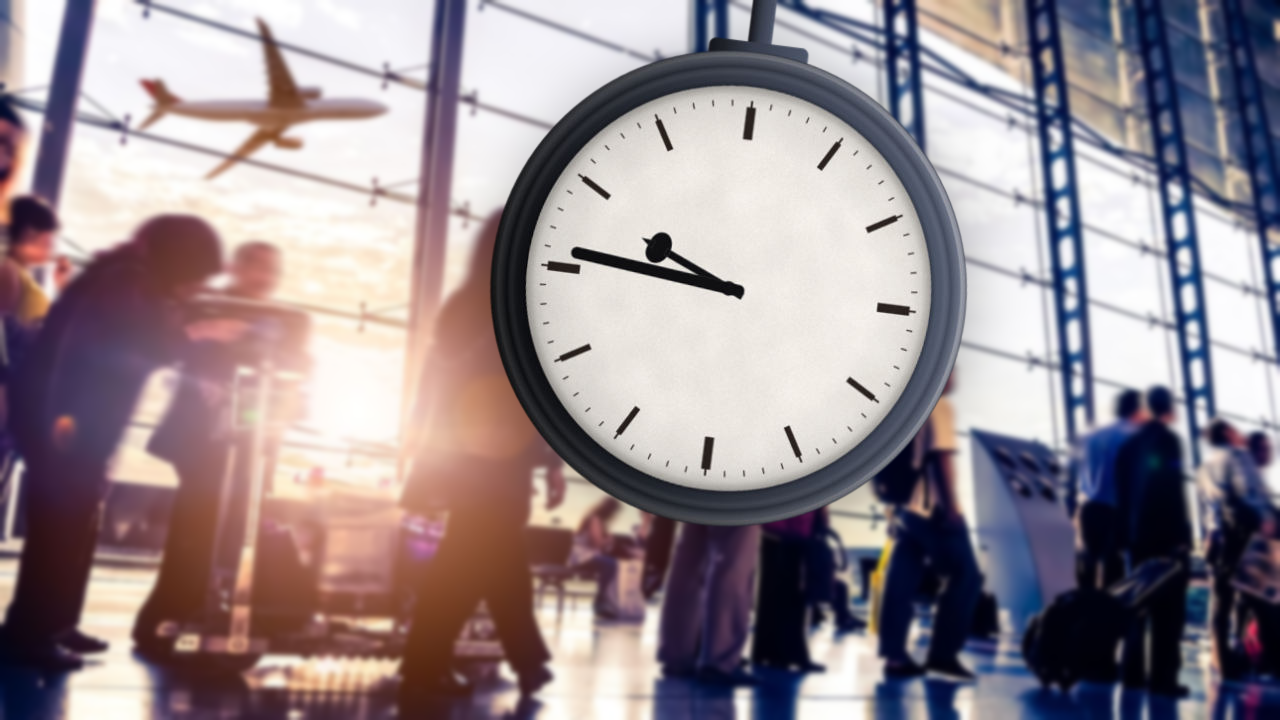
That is **9:46**
